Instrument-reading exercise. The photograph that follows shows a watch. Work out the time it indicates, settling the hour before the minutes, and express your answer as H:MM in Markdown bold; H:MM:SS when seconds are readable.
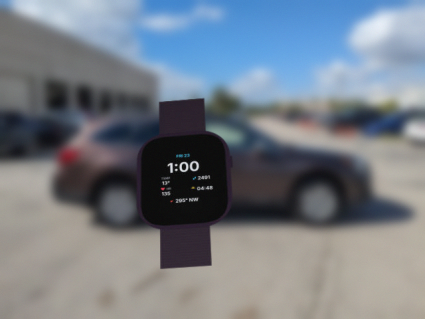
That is **1:00**
